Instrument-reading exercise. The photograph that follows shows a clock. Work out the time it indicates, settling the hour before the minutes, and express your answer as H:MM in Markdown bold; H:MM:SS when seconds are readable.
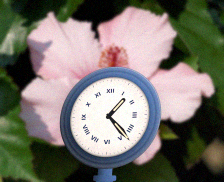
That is **1:23**
